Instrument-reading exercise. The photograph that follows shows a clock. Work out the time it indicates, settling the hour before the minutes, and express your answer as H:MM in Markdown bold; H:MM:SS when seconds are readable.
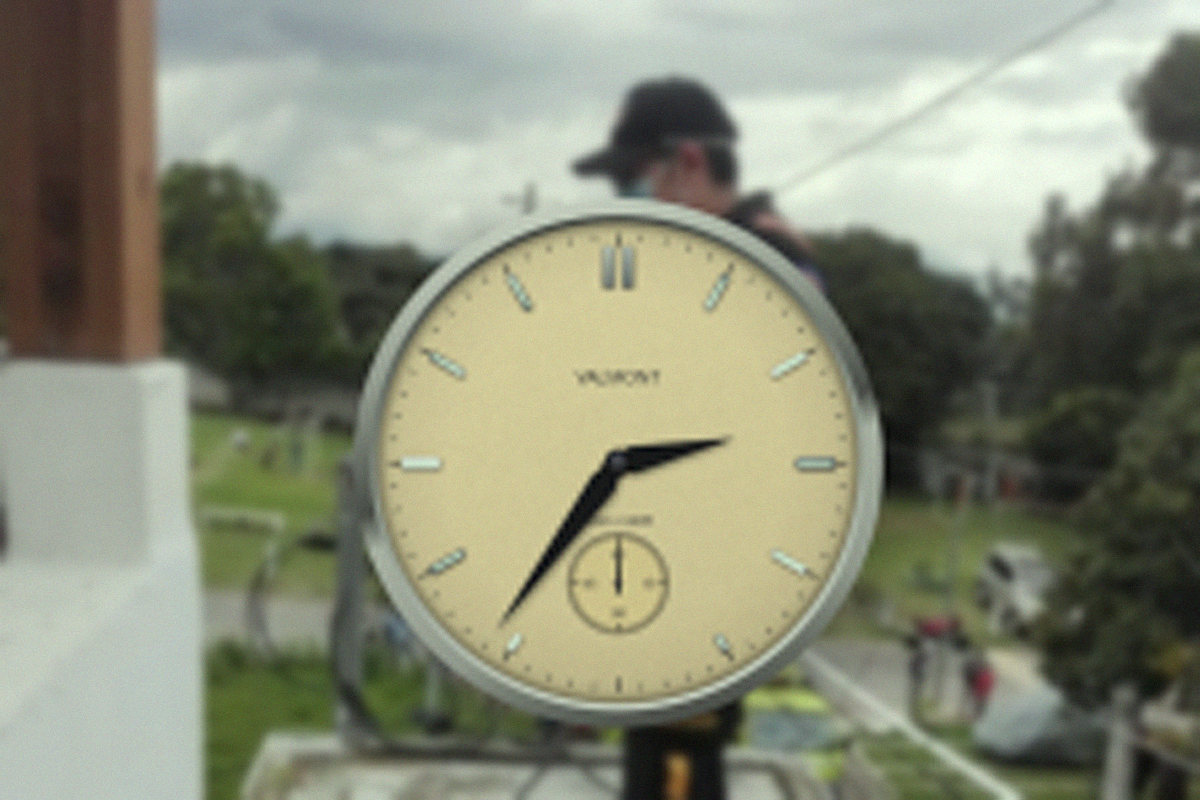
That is **2:36**
